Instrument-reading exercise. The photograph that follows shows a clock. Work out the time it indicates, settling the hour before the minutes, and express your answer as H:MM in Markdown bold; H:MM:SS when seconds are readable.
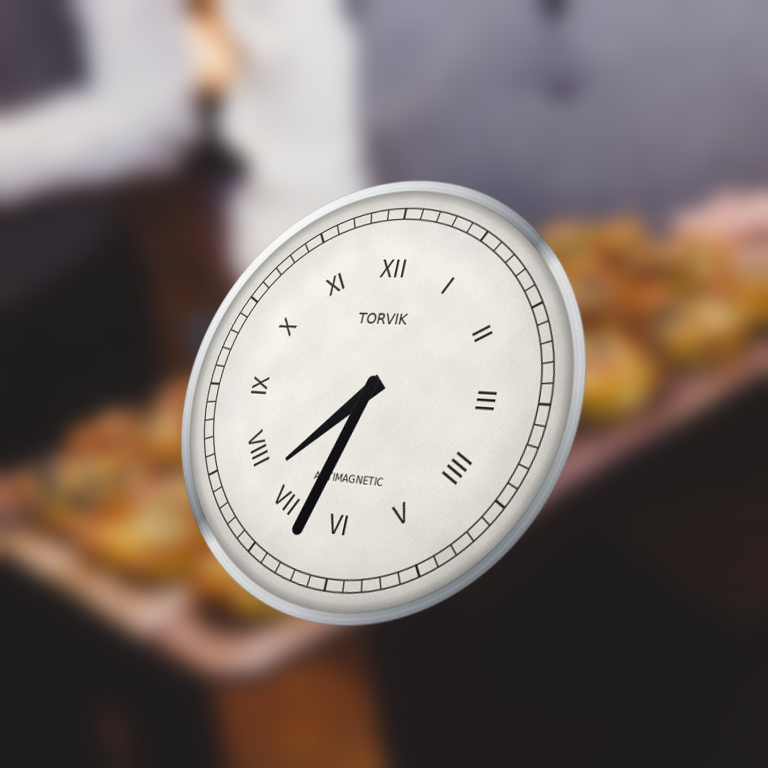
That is **7:33**
